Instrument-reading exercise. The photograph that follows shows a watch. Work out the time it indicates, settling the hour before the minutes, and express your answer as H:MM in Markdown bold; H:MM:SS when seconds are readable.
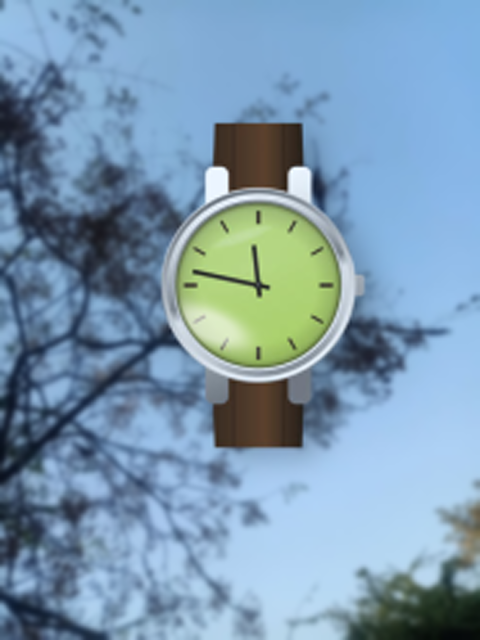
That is **11:47**
